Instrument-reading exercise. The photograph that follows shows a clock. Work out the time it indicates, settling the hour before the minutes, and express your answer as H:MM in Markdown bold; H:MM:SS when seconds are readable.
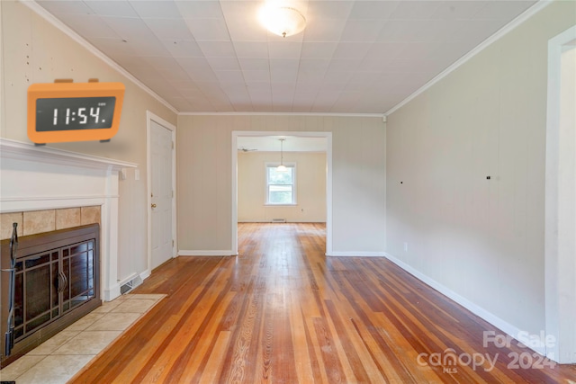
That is **11:54**
